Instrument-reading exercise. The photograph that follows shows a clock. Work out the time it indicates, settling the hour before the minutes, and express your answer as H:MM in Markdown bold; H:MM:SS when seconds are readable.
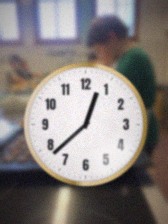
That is **12:38**
